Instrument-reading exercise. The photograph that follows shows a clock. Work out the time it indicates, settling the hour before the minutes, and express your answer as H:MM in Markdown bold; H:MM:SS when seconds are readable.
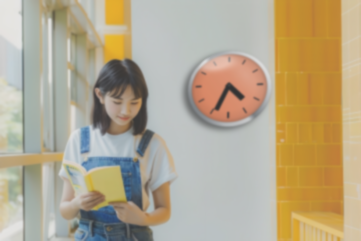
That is **4:34**
